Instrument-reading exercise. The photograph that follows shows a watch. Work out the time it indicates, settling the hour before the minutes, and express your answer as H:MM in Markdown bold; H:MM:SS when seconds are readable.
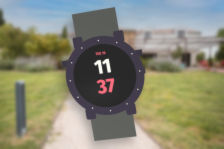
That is **11:37**
